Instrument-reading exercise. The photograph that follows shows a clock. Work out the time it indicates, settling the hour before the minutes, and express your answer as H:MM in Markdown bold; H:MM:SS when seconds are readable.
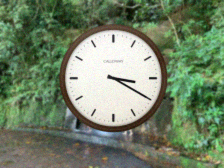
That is **3:20**
